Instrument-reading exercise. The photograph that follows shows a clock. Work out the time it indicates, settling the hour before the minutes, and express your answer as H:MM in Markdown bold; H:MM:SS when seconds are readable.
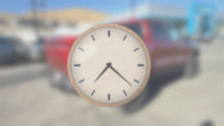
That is **7:22**
